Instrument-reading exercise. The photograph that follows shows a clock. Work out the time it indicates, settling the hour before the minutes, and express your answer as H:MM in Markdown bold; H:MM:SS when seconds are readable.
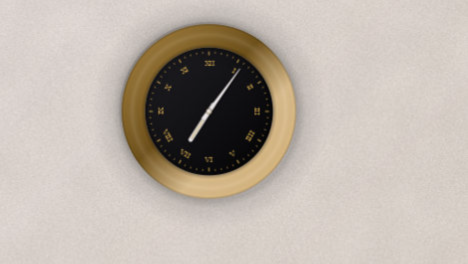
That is **7:06**
